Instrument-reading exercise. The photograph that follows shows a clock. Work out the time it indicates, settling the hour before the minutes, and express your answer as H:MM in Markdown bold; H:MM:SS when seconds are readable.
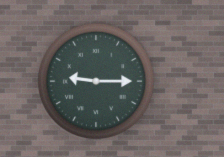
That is **9:15**
